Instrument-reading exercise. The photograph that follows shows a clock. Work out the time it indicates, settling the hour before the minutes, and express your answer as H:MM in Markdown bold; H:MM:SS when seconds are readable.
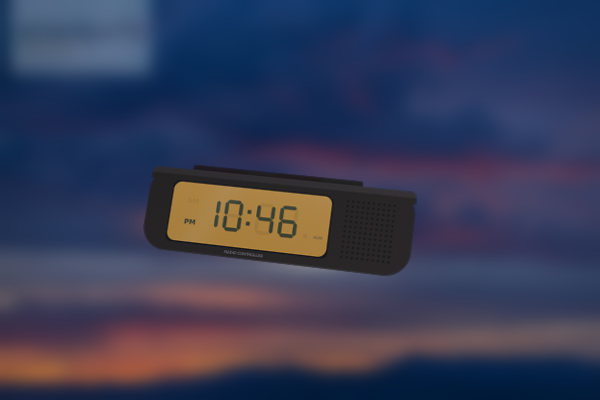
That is **10:46**
